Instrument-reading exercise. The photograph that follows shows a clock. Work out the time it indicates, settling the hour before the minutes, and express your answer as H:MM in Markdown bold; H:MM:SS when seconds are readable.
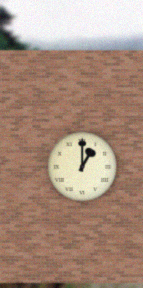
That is **1:00**
